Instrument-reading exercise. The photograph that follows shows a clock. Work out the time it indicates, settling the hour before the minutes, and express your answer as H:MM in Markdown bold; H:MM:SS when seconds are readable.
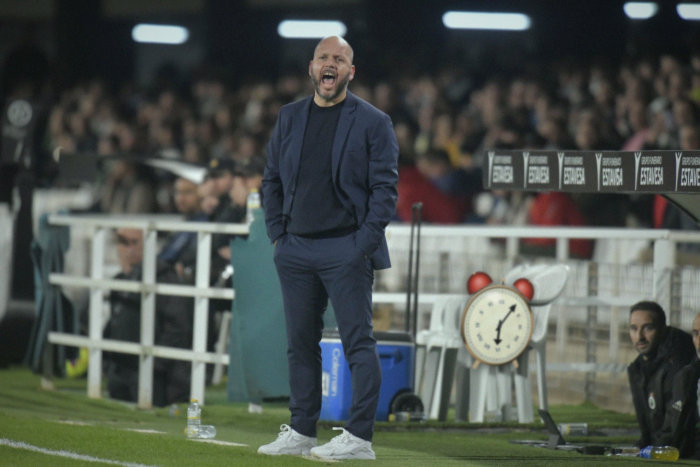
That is **6:06**
